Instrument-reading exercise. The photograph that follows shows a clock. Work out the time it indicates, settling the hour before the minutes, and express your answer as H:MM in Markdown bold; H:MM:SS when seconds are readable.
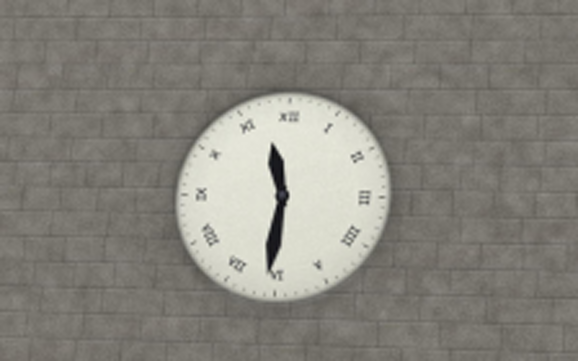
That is **11:31**
